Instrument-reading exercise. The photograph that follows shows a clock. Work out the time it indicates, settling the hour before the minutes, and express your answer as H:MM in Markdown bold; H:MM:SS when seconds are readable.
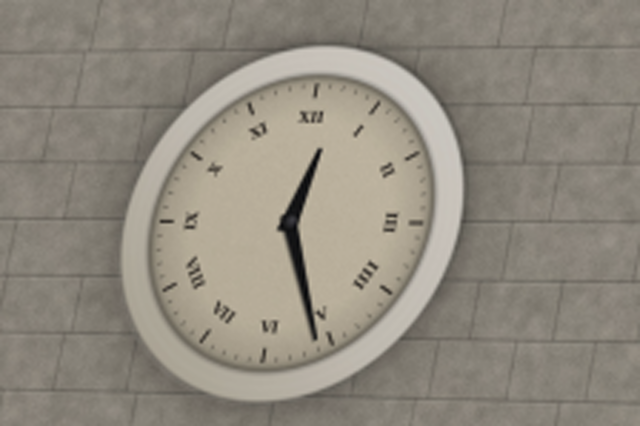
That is **12:26**
